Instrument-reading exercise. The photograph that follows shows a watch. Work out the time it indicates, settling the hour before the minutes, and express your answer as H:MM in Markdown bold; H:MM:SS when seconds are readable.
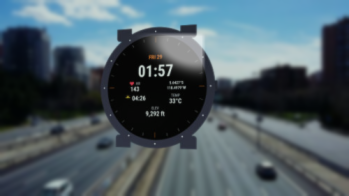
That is **1:57**
